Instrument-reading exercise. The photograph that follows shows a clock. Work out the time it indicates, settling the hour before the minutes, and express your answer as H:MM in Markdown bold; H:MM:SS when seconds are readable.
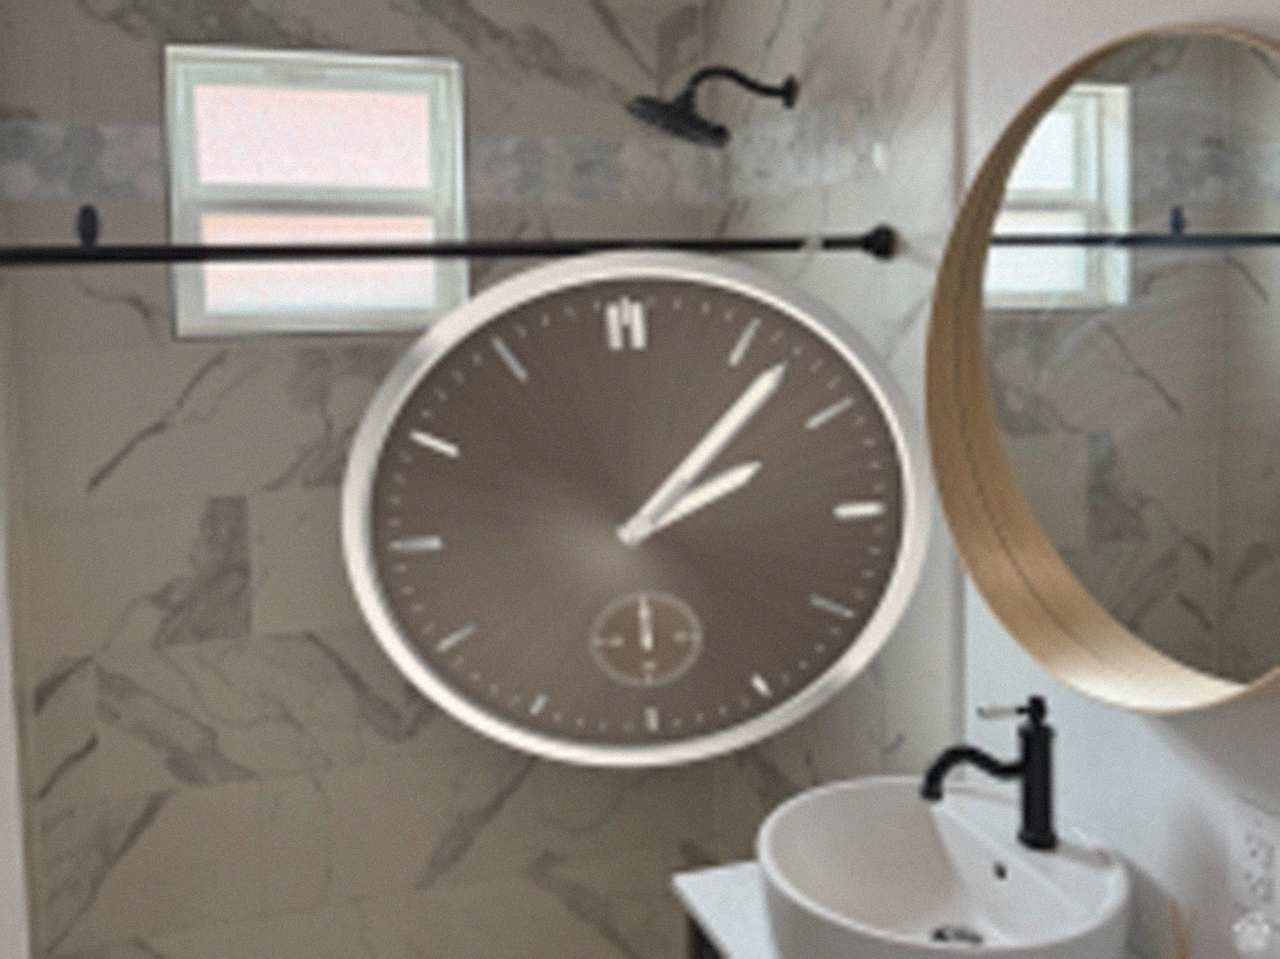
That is **2:07**
